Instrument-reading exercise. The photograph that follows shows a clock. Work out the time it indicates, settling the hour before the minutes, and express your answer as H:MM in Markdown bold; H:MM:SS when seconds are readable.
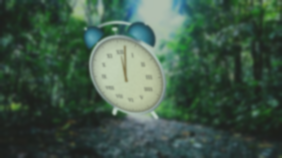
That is **12:02**
